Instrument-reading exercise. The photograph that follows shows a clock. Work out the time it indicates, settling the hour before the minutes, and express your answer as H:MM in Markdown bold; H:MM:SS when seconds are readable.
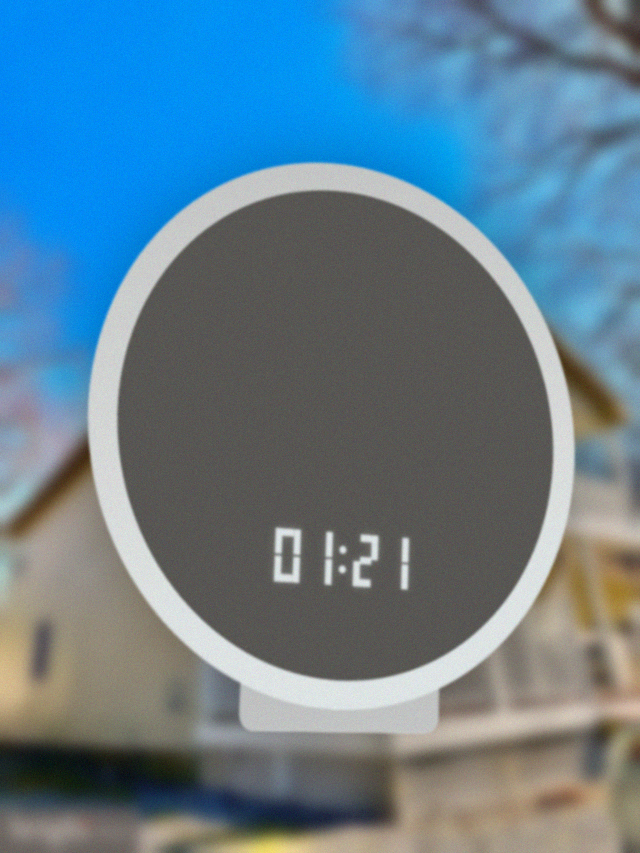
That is **1:21**
